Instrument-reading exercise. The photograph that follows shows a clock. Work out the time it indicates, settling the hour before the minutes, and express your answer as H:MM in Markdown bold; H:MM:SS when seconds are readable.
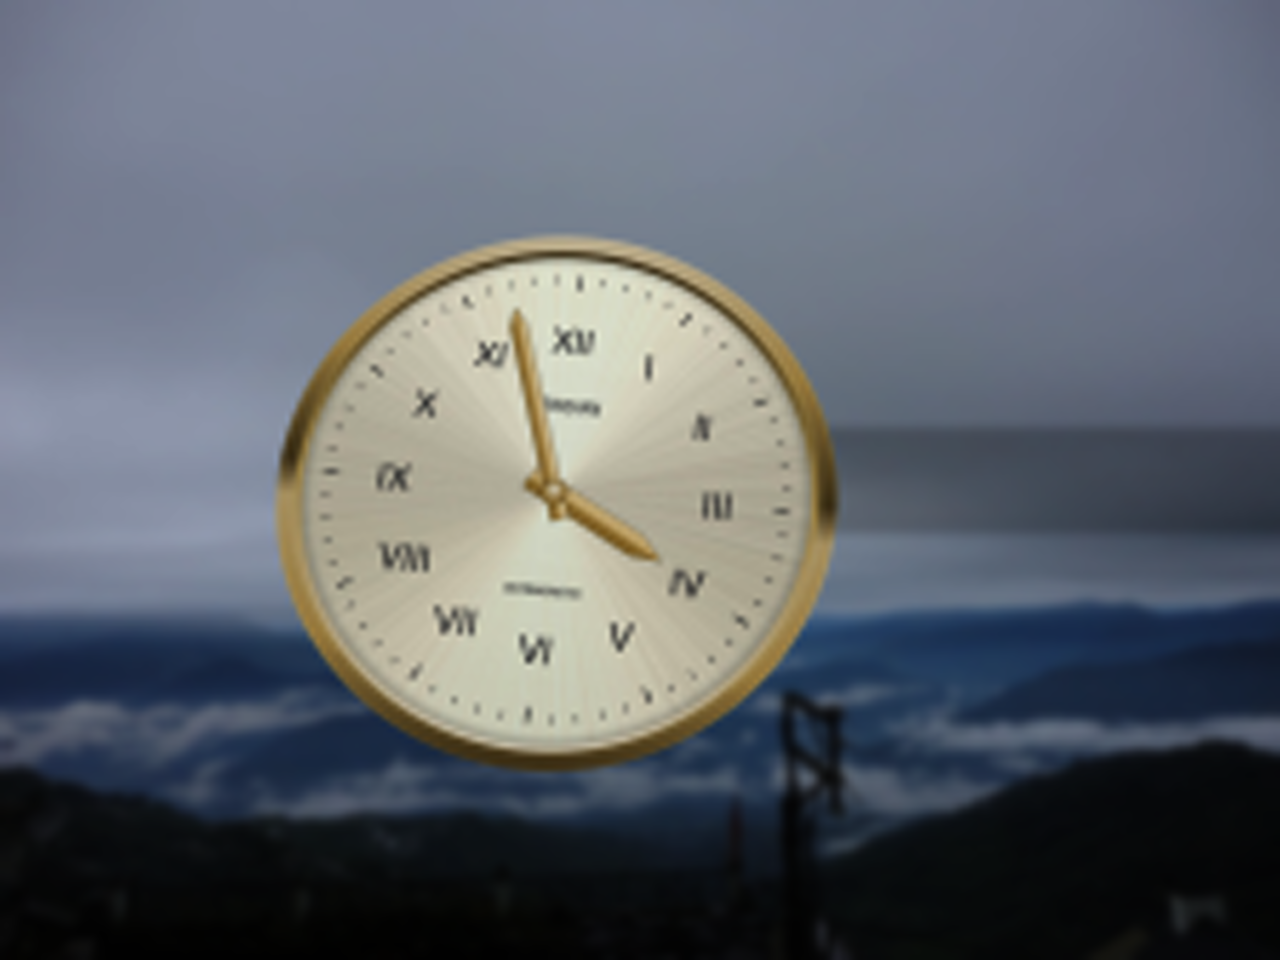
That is **3:57**
